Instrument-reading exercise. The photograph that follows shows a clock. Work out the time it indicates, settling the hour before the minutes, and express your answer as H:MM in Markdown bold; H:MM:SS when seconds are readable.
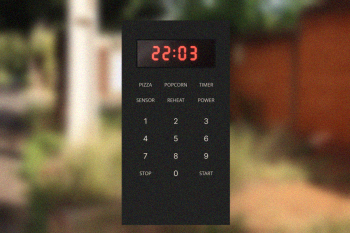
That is **22:03**
